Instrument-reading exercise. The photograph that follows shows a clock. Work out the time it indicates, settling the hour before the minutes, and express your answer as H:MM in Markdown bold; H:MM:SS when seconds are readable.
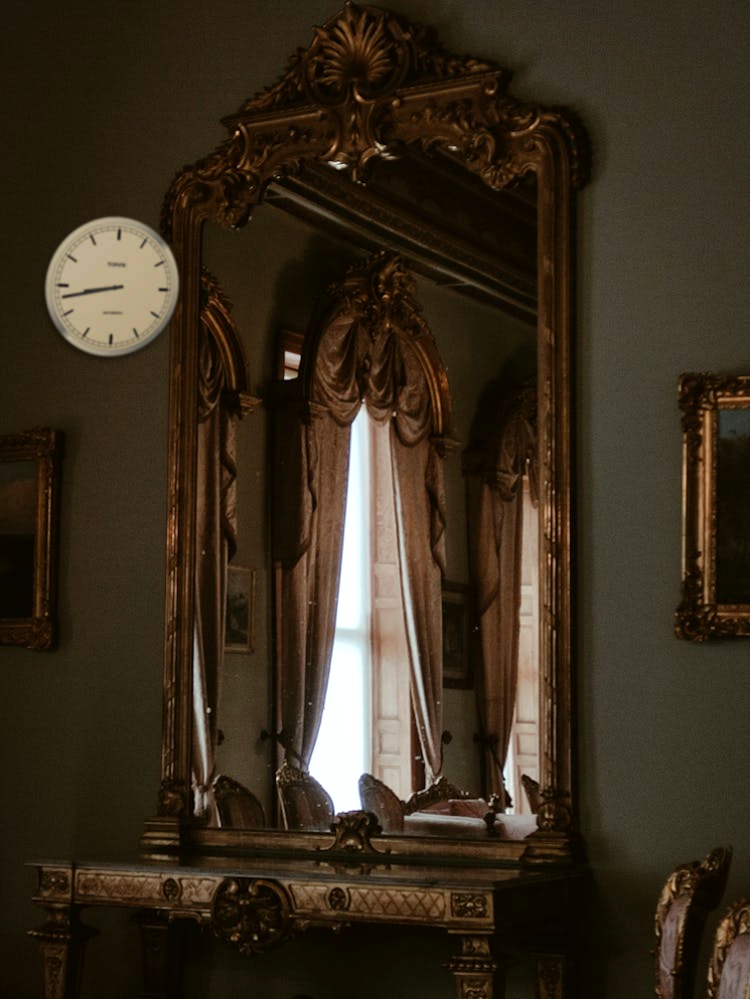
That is **8:43**
